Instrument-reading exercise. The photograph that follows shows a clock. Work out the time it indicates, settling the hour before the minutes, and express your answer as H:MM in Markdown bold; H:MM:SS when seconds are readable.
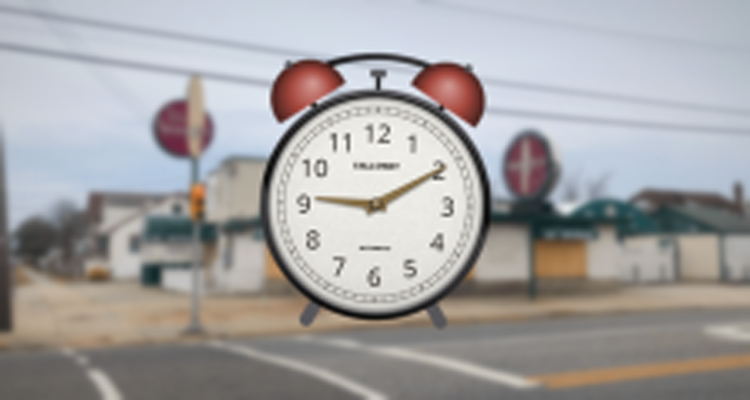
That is **9:10**
